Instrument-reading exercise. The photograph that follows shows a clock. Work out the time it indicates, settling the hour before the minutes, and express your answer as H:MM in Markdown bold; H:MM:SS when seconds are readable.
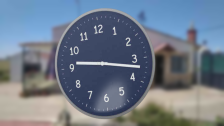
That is **9:17**
